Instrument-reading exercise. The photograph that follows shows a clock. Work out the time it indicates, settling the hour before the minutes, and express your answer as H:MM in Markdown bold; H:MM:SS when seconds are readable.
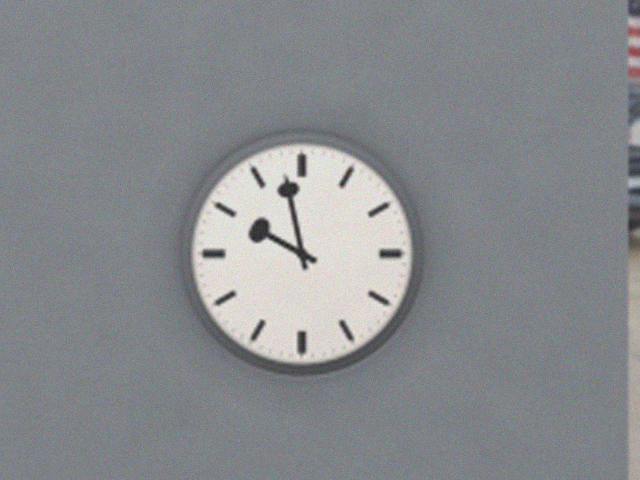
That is **9:58**
